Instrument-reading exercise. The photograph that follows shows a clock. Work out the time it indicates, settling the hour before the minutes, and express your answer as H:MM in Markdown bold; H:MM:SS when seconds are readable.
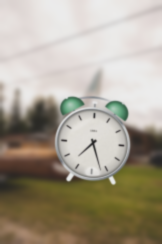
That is **7:27**
